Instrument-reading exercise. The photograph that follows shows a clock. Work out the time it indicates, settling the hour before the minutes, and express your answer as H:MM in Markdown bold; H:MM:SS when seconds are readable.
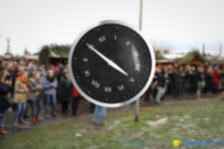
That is **4:55**
